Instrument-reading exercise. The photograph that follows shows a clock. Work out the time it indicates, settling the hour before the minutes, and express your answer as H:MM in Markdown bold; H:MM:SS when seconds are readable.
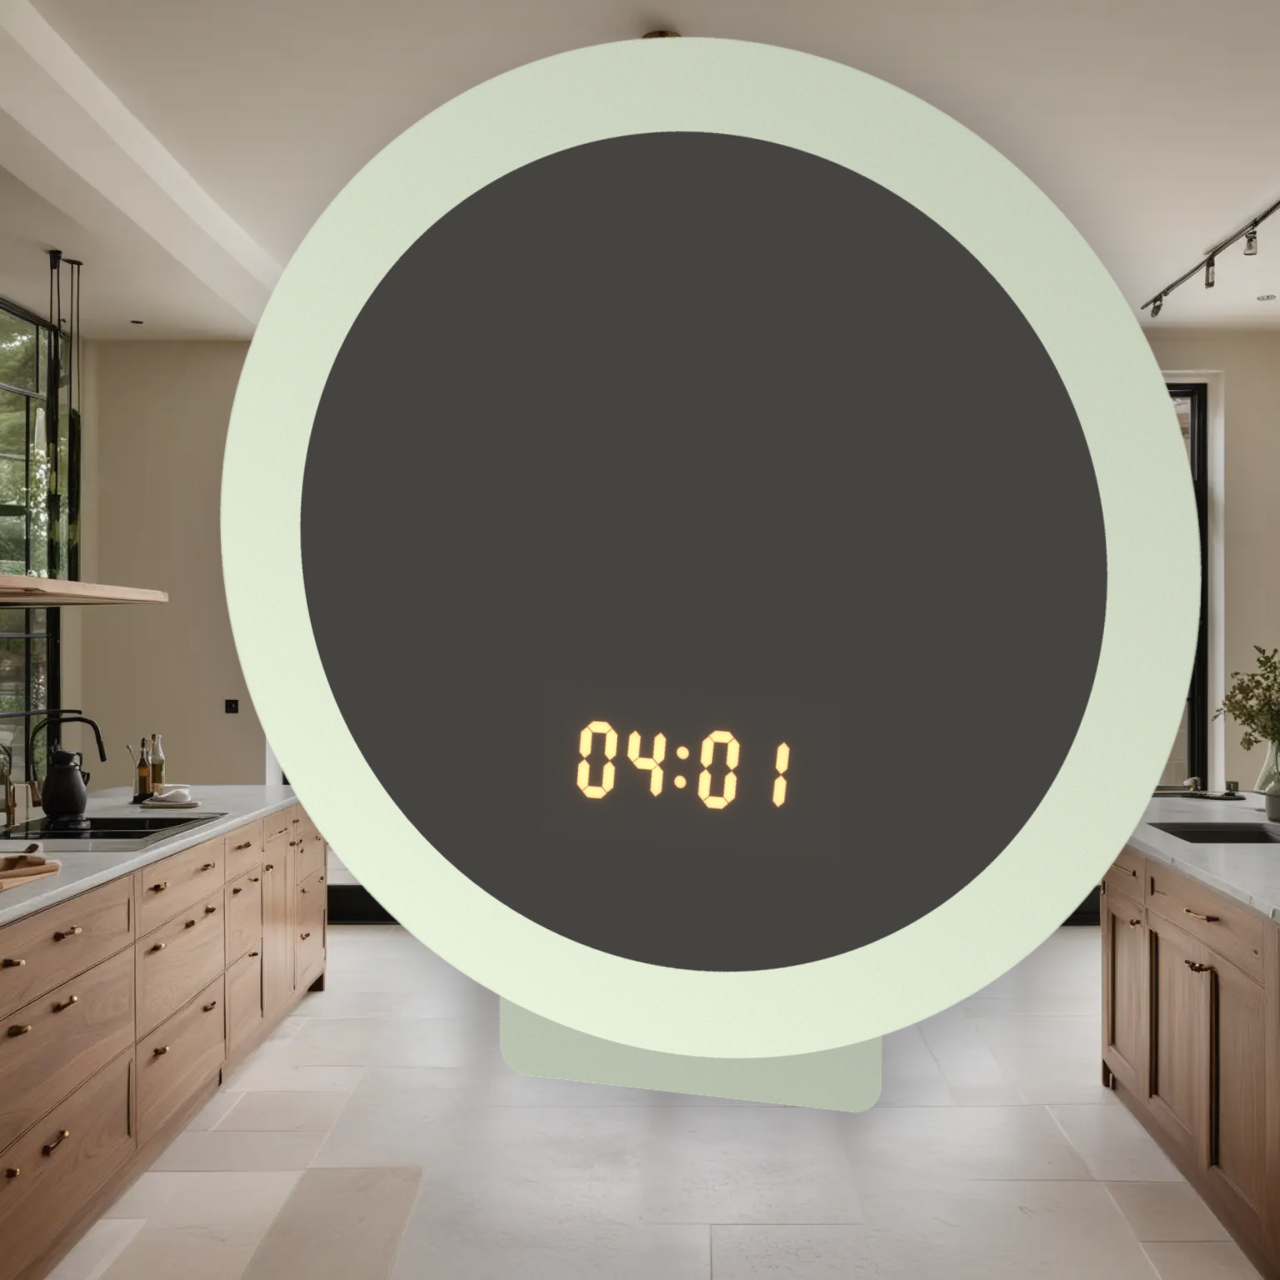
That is **4:01**
